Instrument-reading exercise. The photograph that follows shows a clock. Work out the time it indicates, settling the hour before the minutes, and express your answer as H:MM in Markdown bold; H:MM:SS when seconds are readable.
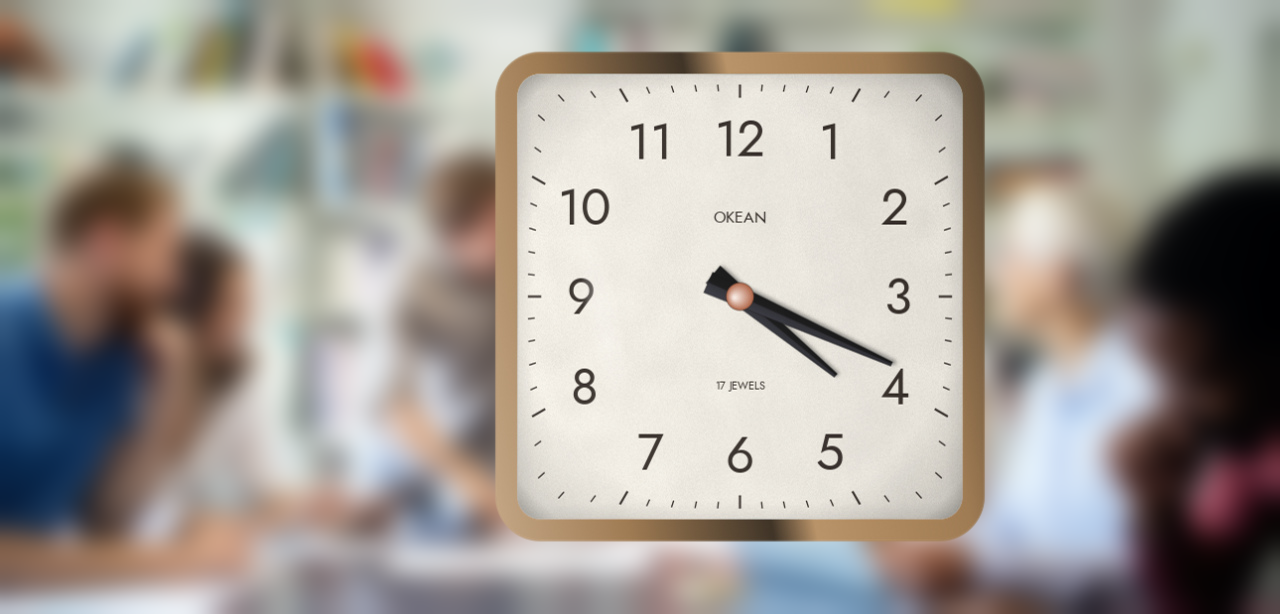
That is **4:19**
